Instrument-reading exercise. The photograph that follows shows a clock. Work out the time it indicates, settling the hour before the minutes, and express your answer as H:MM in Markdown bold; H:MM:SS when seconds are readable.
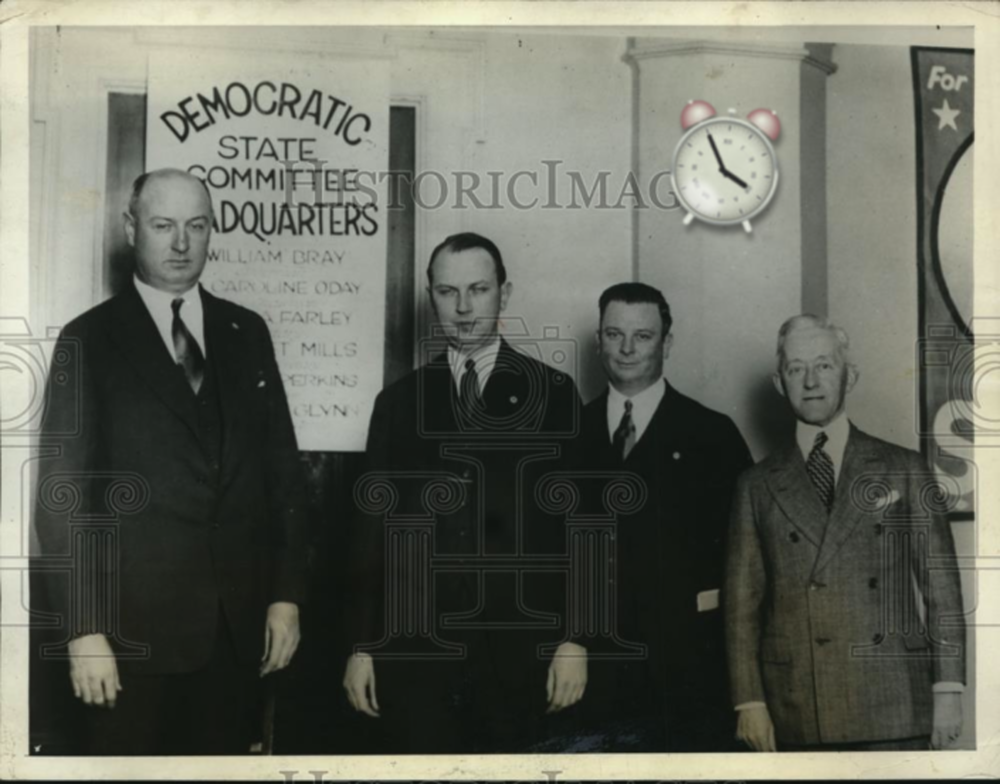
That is **3:55**
